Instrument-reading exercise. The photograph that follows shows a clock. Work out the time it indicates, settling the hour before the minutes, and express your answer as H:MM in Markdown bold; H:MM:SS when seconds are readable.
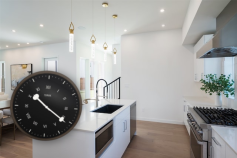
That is **10:21**
